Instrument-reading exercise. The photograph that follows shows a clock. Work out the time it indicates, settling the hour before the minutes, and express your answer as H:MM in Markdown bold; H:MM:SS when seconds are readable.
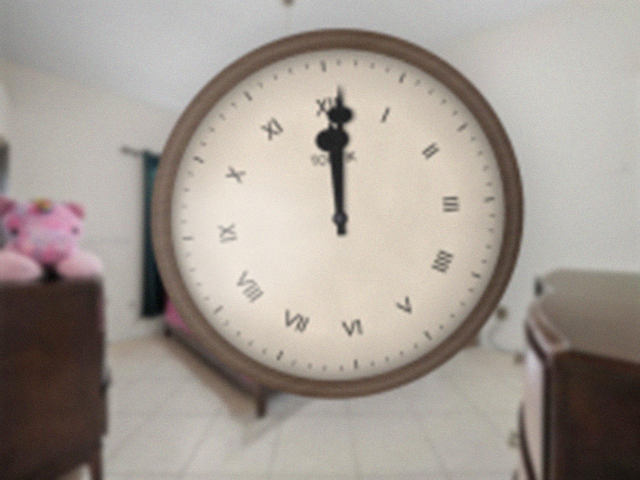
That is **12:01**
